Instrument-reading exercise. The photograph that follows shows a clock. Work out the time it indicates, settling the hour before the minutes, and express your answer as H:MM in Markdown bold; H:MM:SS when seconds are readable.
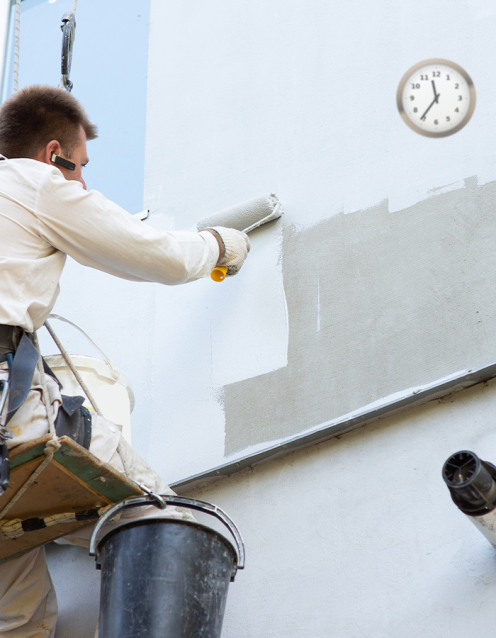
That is **11:36**
